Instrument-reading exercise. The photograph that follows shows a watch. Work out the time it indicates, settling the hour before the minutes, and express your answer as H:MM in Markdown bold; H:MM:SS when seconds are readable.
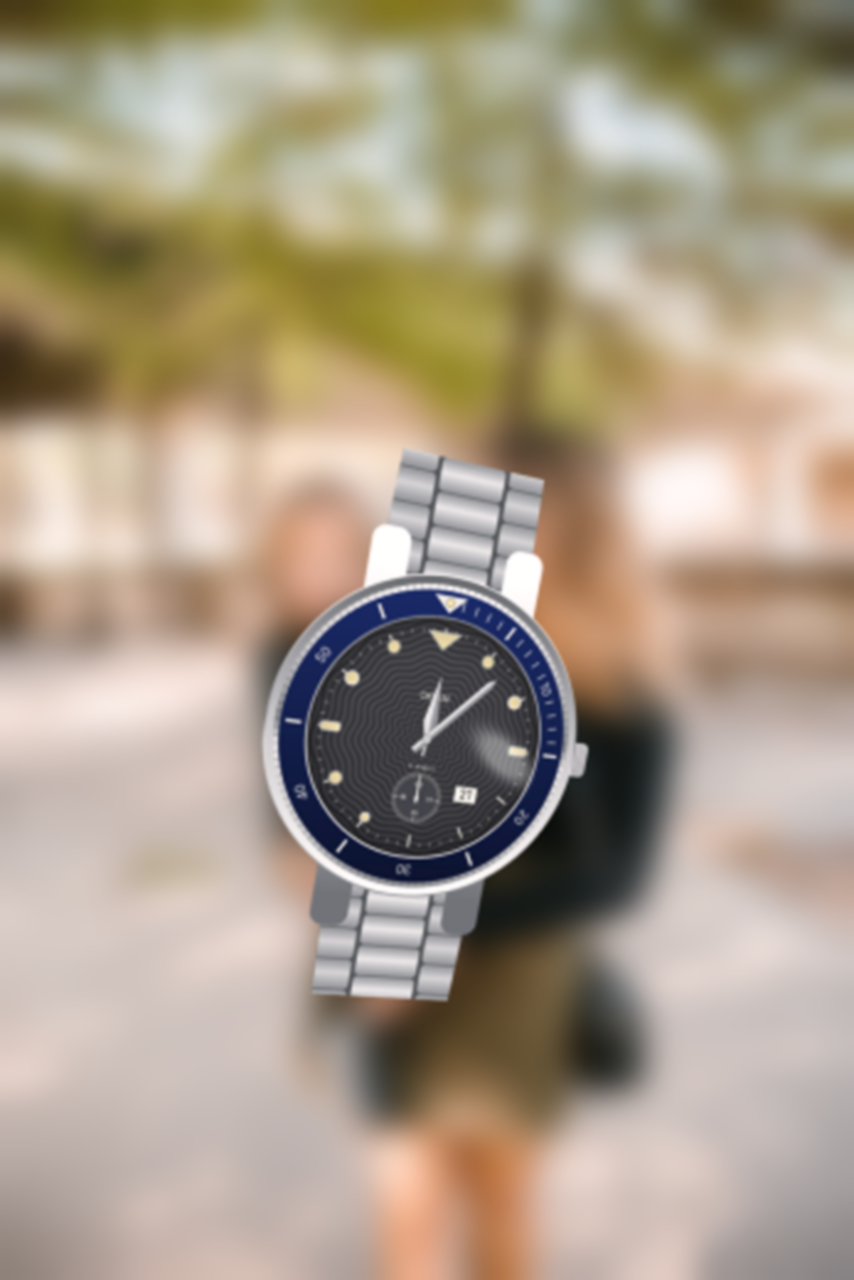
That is **12:07**
